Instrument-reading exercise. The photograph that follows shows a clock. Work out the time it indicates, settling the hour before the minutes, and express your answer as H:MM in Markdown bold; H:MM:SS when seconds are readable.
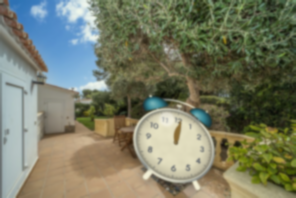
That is **12:01**
